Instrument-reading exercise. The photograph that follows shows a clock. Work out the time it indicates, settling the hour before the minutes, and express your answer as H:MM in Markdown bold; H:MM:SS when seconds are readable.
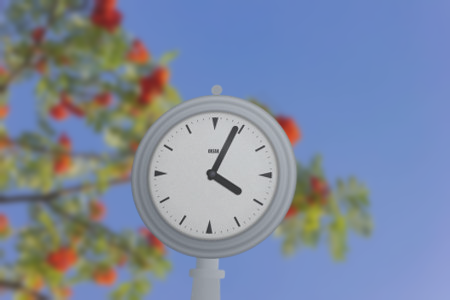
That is **4:04**
